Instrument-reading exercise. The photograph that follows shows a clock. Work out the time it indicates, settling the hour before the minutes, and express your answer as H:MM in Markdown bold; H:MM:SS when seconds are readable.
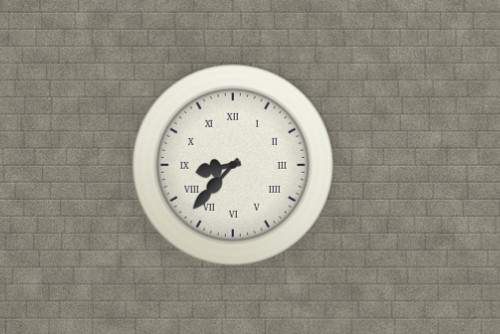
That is **8:37**
